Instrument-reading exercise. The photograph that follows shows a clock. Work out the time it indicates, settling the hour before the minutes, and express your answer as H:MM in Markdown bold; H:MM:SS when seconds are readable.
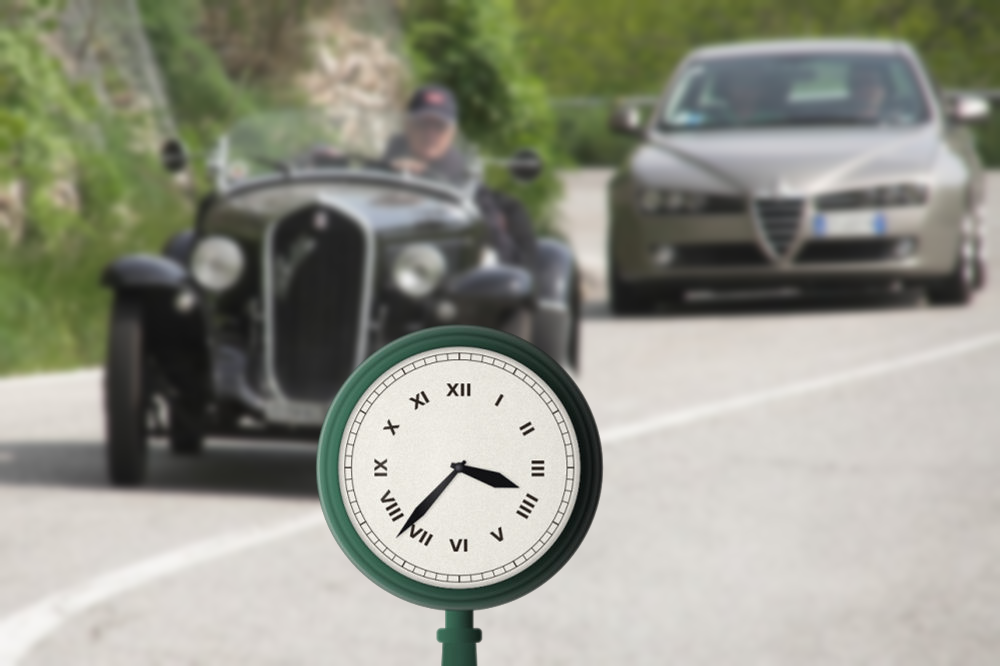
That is **3:37**
